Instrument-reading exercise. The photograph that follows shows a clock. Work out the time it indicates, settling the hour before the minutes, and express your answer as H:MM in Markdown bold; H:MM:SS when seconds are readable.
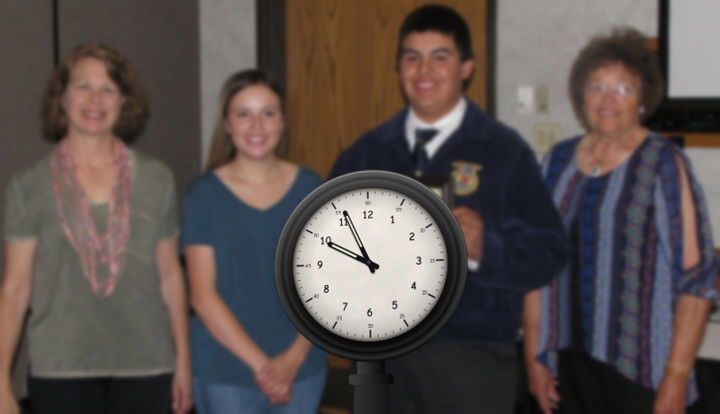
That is **9:56**
